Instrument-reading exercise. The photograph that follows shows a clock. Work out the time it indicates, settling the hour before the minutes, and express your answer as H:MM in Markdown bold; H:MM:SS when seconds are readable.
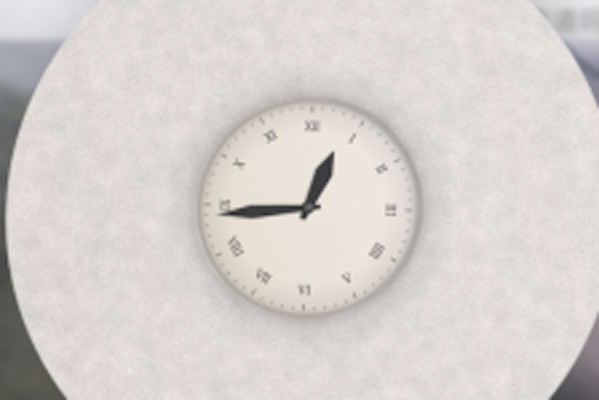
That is **12:44**
